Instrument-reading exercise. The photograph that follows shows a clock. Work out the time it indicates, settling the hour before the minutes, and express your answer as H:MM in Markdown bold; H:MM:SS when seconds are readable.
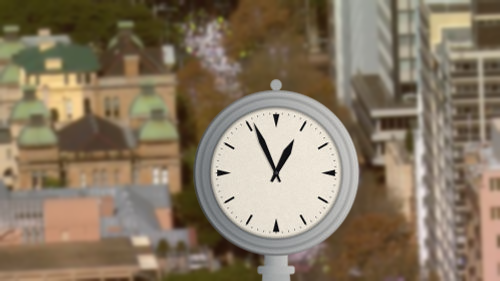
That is **12:56**
